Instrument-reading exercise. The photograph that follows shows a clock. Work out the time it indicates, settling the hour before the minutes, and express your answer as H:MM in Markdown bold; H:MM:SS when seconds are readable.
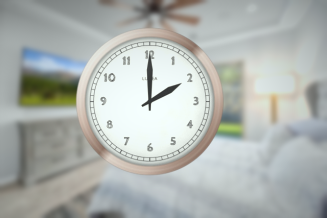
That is **2:00**
